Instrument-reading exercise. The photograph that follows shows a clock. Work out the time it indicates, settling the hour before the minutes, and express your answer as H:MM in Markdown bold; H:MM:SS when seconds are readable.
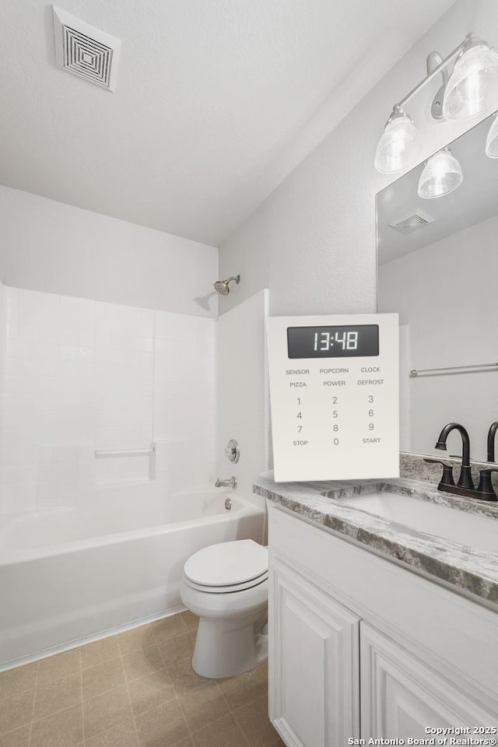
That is **13:48**
